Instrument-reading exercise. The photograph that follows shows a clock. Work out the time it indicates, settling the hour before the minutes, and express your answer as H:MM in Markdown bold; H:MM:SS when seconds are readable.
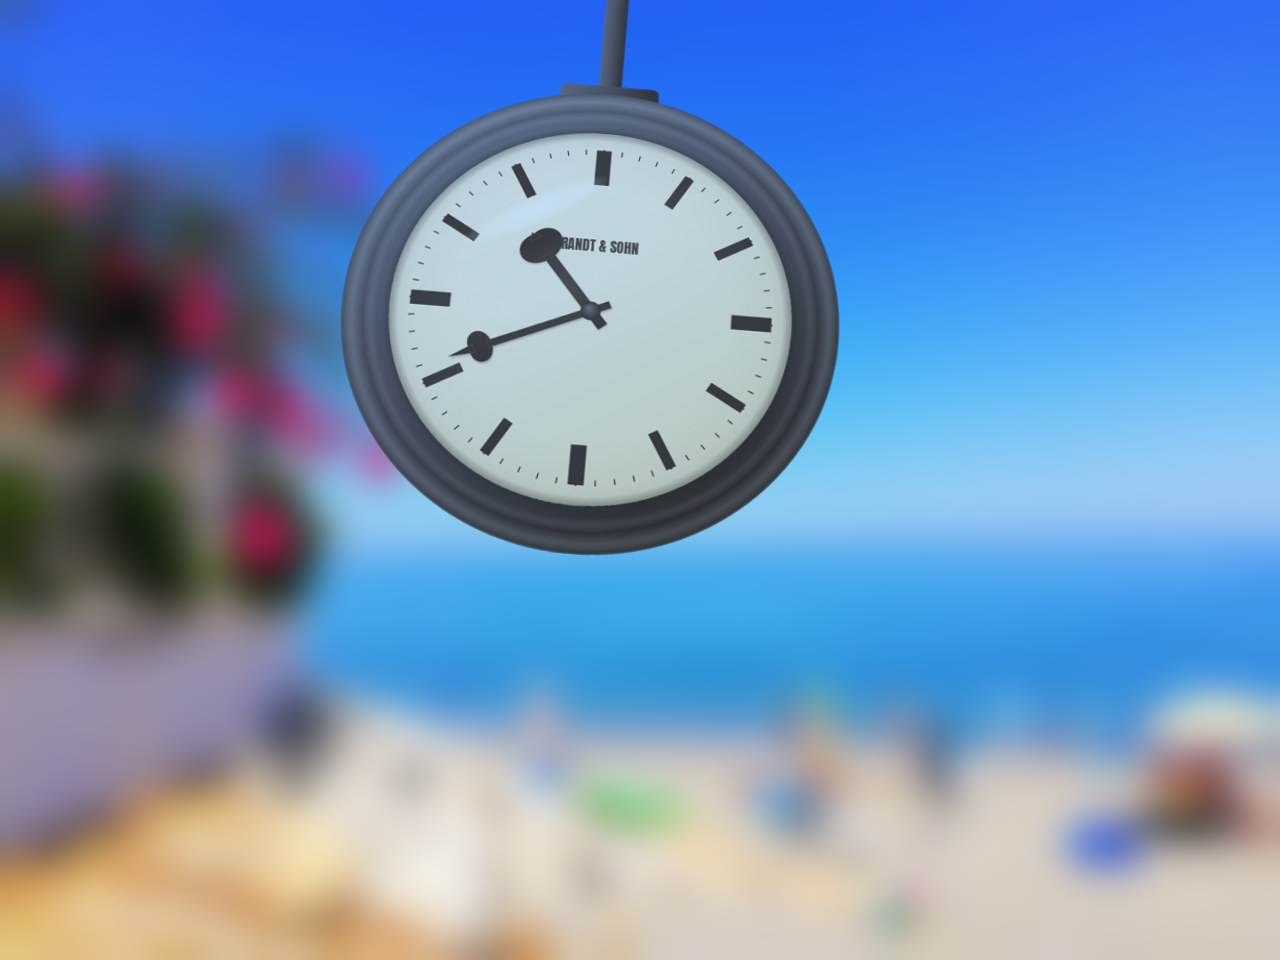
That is **10:41**
